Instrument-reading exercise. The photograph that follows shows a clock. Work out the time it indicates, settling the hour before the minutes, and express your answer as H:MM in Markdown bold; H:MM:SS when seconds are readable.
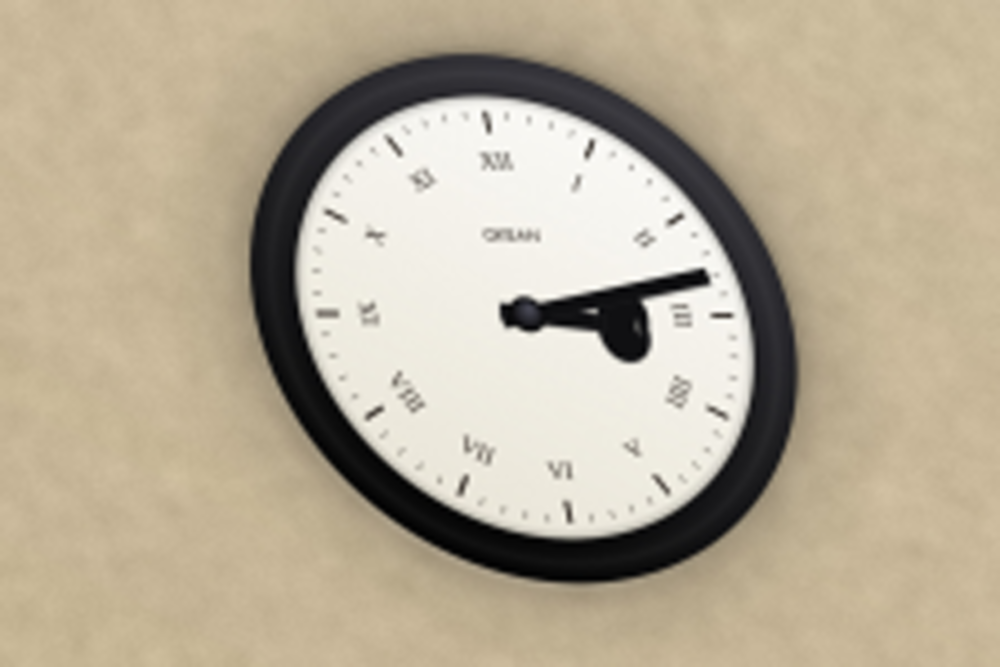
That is **3:13**
